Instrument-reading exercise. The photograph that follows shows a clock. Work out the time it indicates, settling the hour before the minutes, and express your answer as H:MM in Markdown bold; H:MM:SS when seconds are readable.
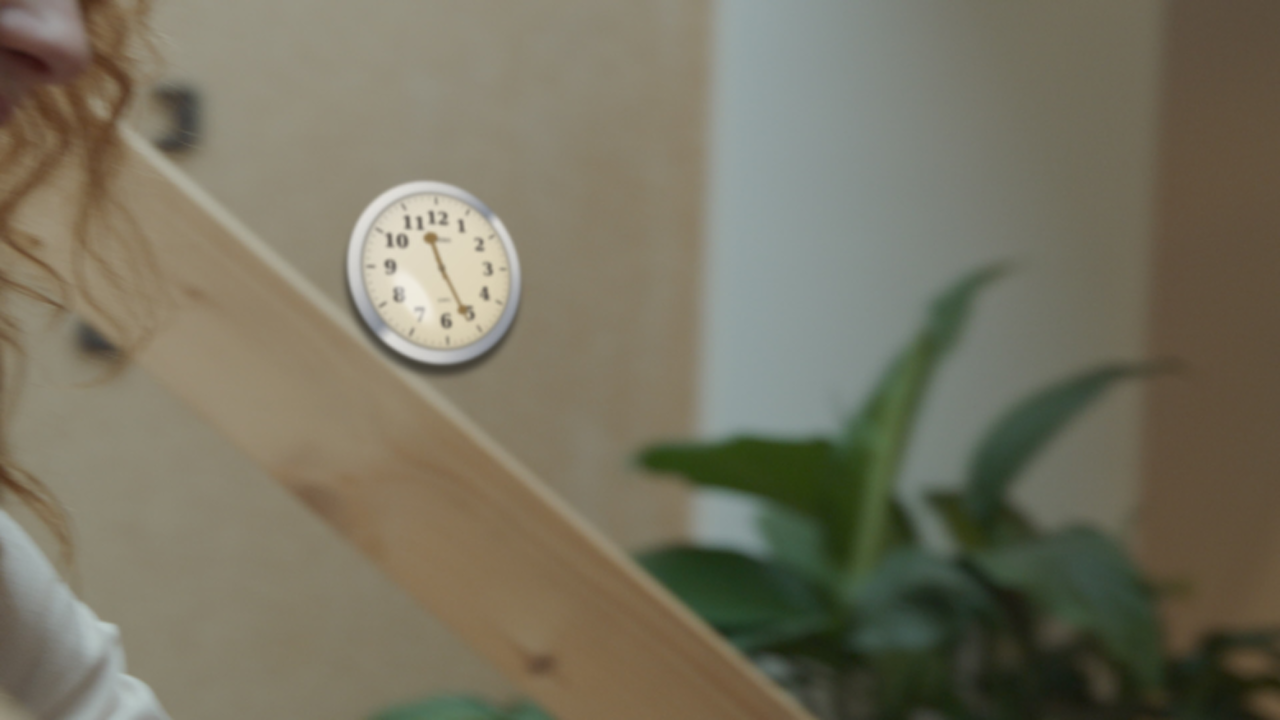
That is **11:26**
